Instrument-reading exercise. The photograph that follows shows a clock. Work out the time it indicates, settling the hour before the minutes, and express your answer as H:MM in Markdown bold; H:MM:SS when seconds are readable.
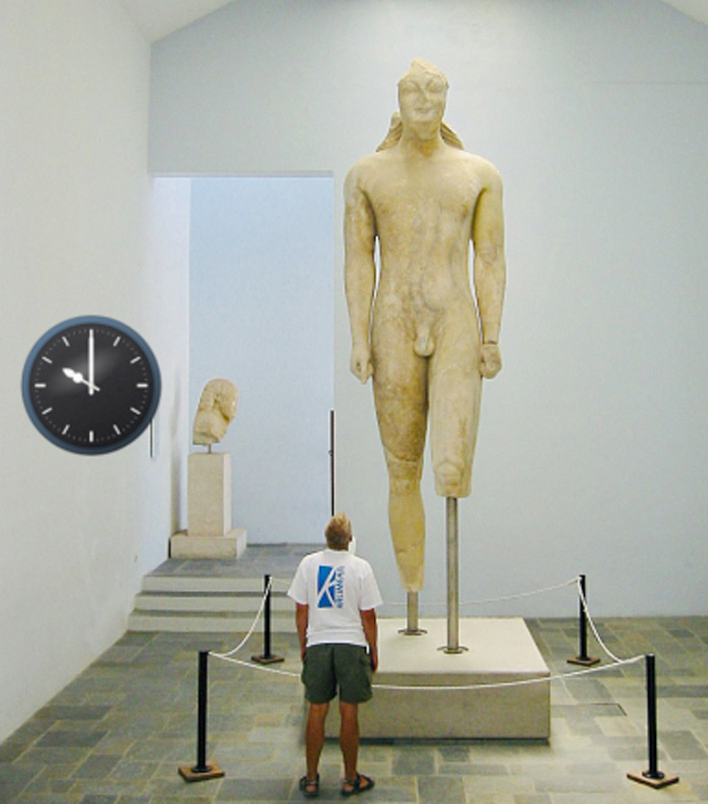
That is **10:00**
